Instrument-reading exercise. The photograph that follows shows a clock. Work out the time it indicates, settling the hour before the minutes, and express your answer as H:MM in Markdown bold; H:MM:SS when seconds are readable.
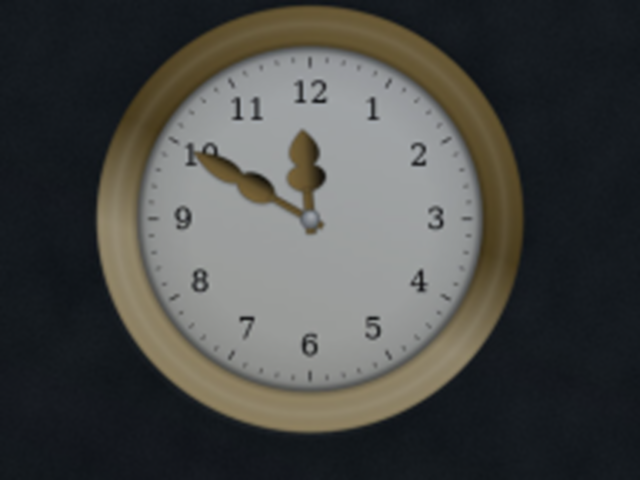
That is **11:50**
